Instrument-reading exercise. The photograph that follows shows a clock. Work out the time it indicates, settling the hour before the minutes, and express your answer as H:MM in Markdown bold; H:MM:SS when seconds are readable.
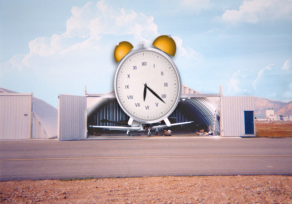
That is **6:22**
